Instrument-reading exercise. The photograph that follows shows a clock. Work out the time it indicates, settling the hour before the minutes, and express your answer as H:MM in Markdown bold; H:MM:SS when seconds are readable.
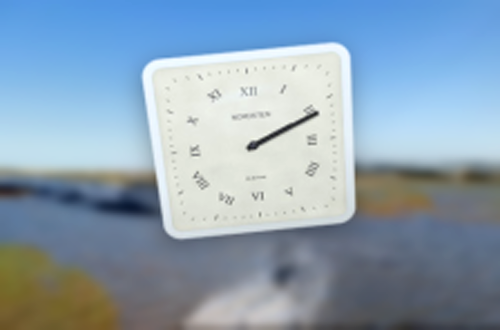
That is **2:11**
